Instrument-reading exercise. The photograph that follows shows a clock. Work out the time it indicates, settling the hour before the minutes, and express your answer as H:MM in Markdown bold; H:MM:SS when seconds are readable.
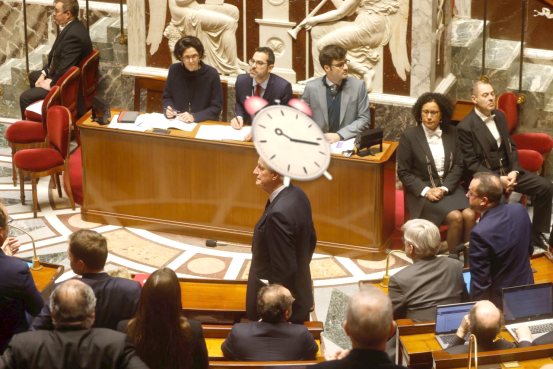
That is **10:17**
